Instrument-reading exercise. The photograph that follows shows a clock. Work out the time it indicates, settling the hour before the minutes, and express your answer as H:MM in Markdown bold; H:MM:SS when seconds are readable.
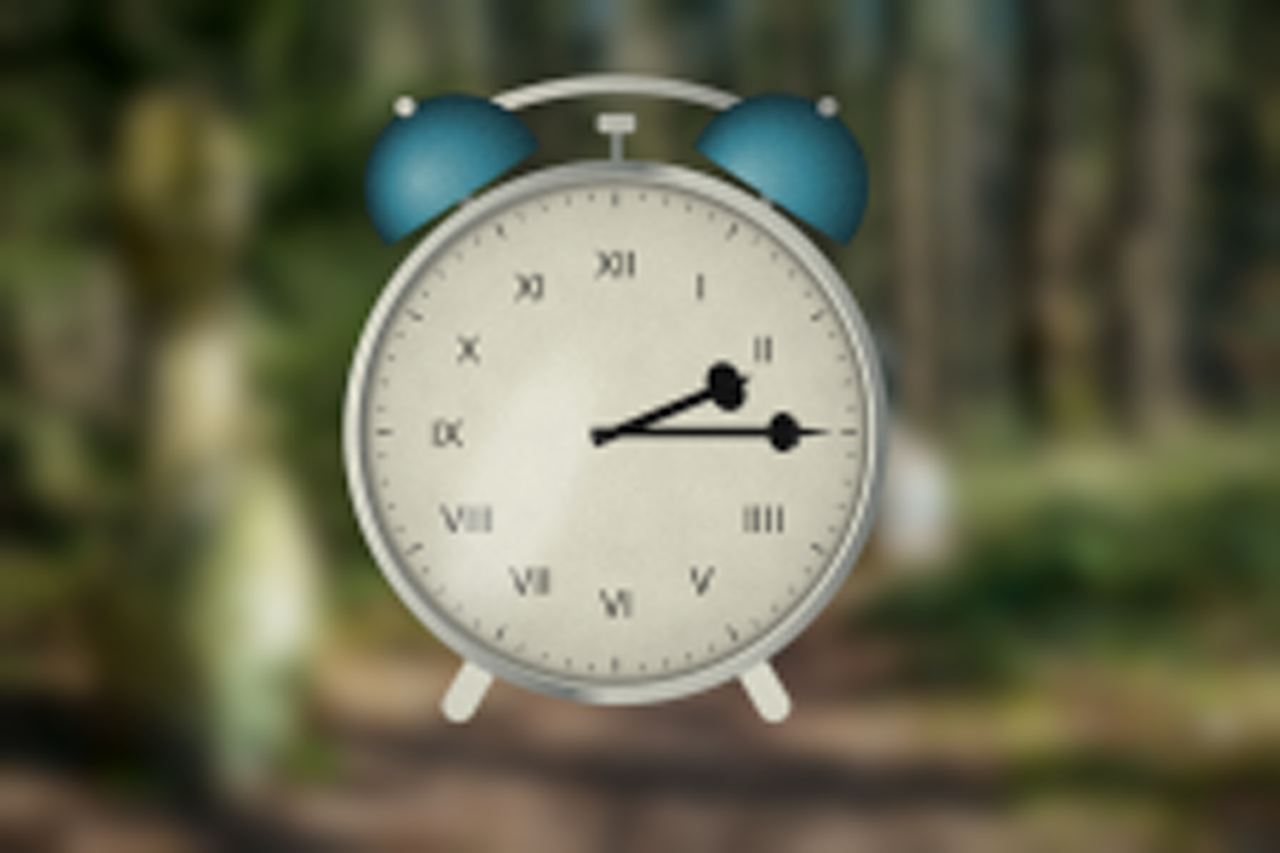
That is **2:15**
